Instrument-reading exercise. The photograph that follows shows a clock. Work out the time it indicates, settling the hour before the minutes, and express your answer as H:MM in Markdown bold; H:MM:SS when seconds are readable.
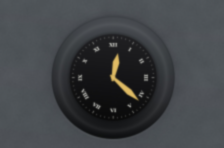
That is **12:22**
